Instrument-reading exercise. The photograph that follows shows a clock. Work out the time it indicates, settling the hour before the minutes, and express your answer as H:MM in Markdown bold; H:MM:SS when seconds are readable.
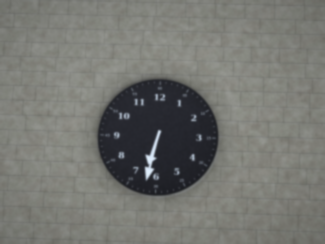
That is **6:32**
